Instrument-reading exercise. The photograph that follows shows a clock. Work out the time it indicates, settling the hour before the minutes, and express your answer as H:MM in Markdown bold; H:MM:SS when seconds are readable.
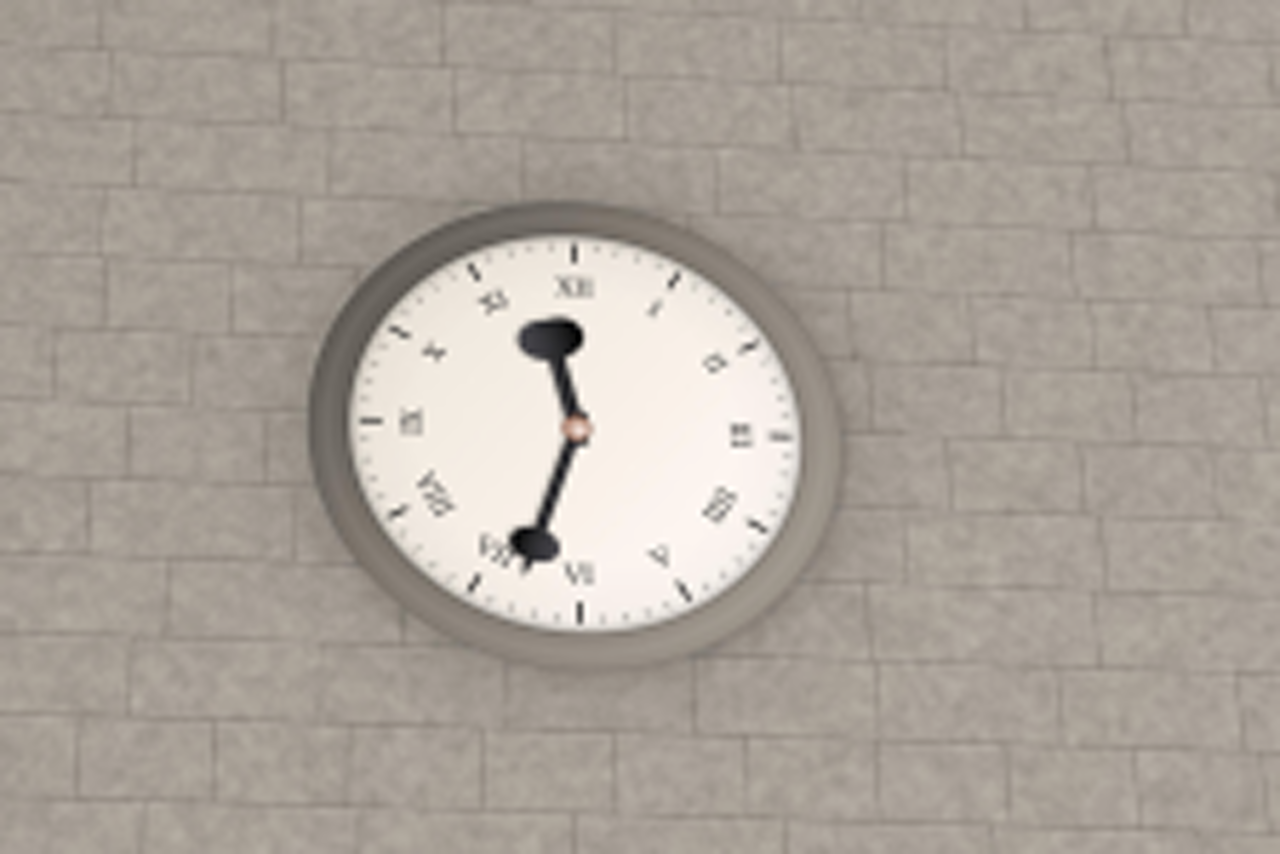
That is **11:33**
